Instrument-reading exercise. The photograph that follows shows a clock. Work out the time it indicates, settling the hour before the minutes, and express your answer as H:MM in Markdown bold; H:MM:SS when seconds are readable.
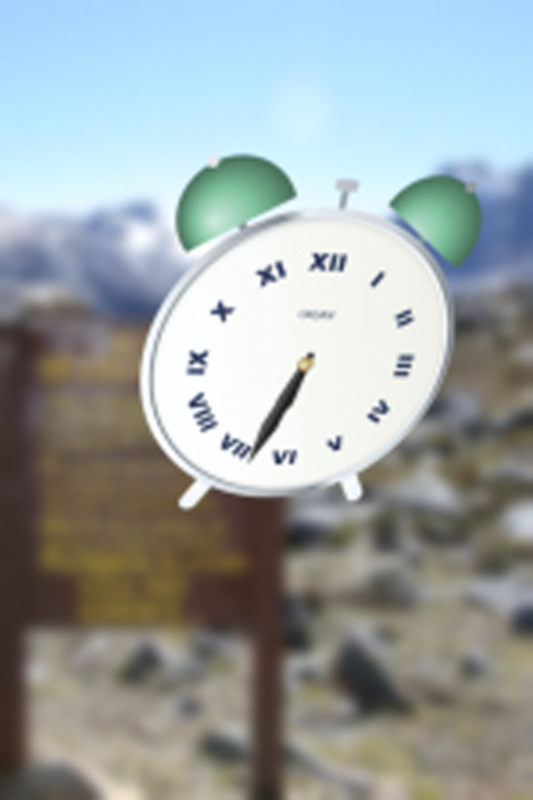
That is **6:33**
